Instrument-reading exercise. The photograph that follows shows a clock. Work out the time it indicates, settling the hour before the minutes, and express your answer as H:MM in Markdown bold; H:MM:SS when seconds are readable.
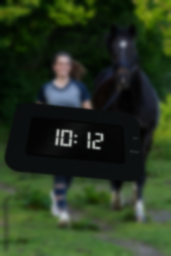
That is **10:12**
